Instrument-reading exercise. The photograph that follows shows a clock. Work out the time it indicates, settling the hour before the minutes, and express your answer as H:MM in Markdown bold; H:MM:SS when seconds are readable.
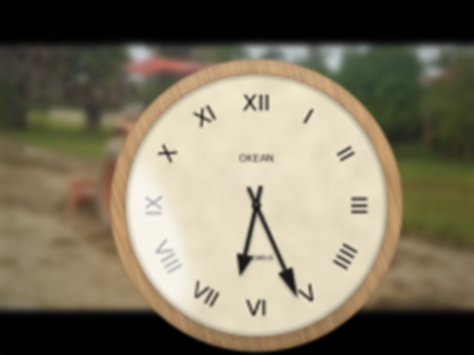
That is **6:26**
